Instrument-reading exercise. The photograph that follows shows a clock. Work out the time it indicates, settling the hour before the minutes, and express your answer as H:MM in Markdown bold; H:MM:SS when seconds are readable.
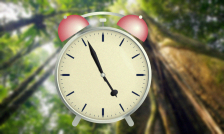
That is **4:56**
